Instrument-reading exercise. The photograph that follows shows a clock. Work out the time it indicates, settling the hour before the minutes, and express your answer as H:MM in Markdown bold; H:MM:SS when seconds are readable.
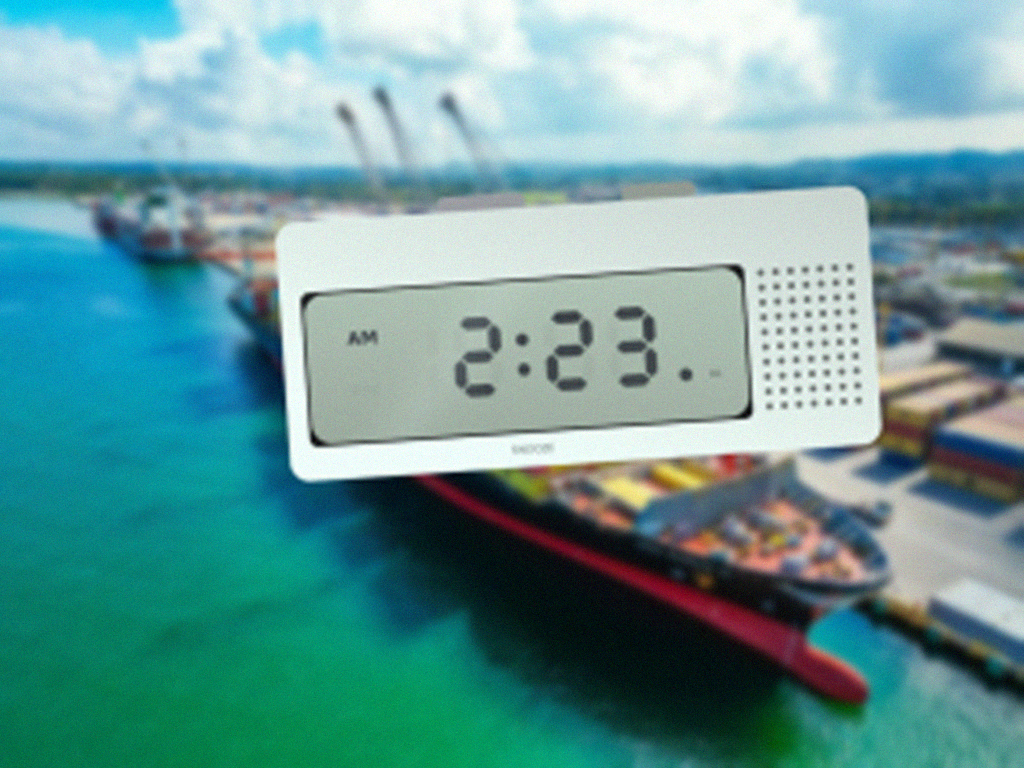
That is **2:23**
